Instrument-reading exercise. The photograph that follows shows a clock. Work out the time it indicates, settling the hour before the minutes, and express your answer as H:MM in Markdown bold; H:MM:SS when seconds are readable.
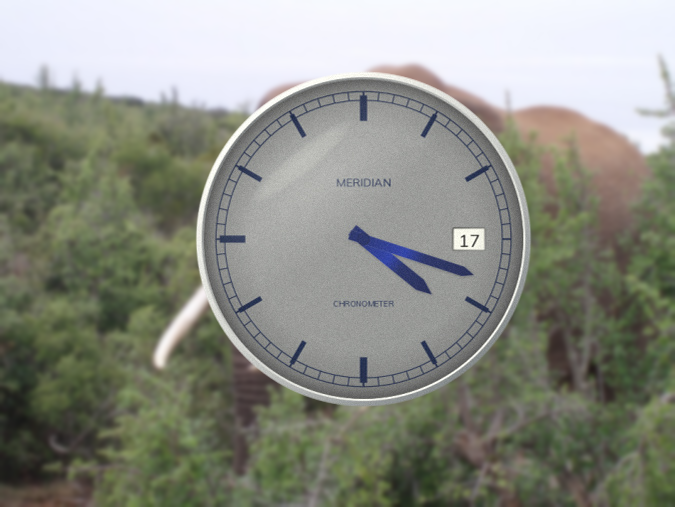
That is **4:18**
